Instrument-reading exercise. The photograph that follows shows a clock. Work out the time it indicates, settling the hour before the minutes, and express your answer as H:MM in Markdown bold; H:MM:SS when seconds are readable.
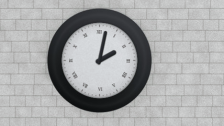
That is **2:02**
